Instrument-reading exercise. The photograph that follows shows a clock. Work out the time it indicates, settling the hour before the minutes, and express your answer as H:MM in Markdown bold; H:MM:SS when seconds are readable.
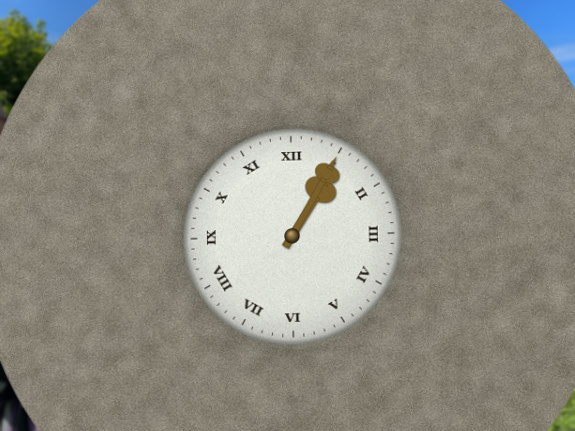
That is **1:05**
